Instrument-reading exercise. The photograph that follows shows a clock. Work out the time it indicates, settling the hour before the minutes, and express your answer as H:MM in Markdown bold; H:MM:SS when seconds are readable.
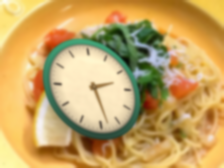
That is **2:28**
